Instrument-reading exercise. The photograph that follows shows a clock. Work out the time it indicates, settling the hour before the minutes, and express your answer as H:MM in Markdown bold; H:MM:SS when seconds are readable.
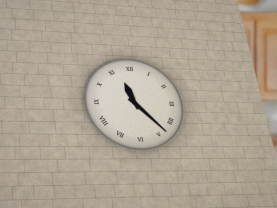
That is **11:23**
